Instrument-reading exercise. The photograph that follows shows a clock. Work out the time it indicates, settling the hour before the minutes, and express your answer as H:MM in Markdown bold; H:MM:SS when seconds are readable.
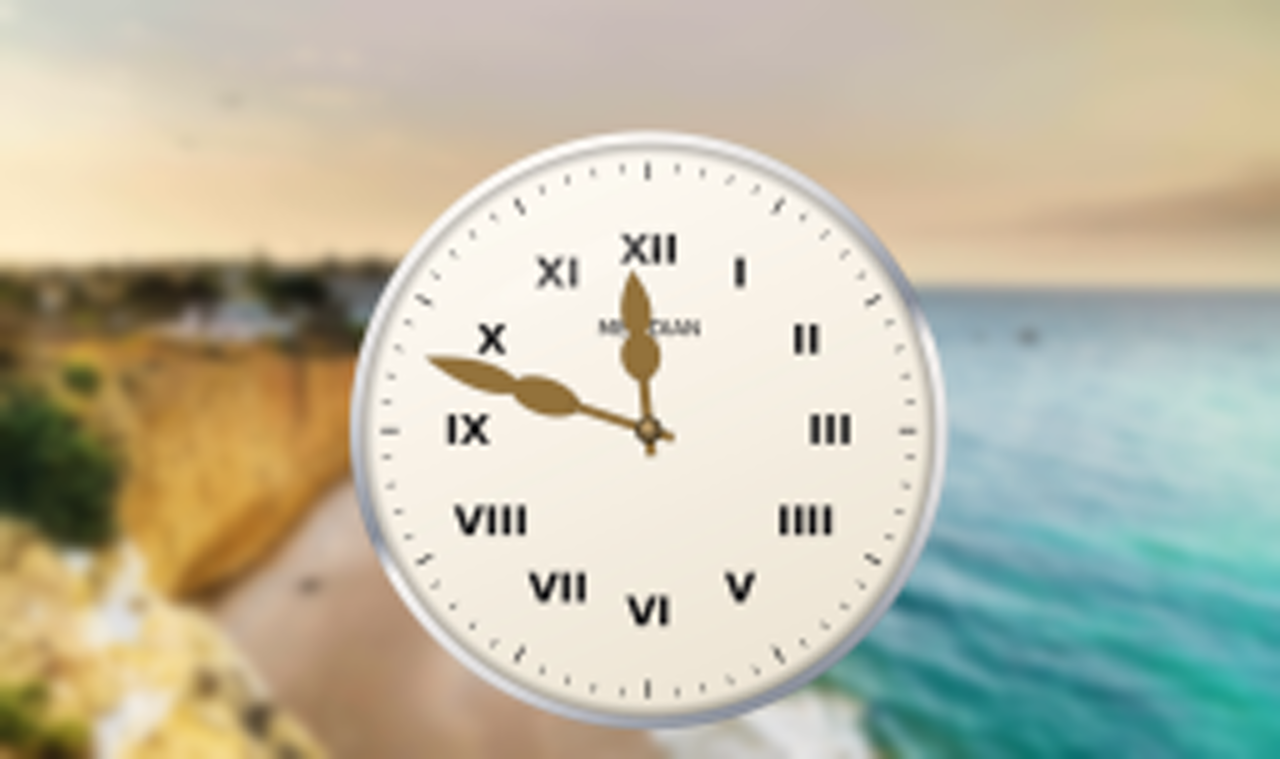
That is **11:48**
